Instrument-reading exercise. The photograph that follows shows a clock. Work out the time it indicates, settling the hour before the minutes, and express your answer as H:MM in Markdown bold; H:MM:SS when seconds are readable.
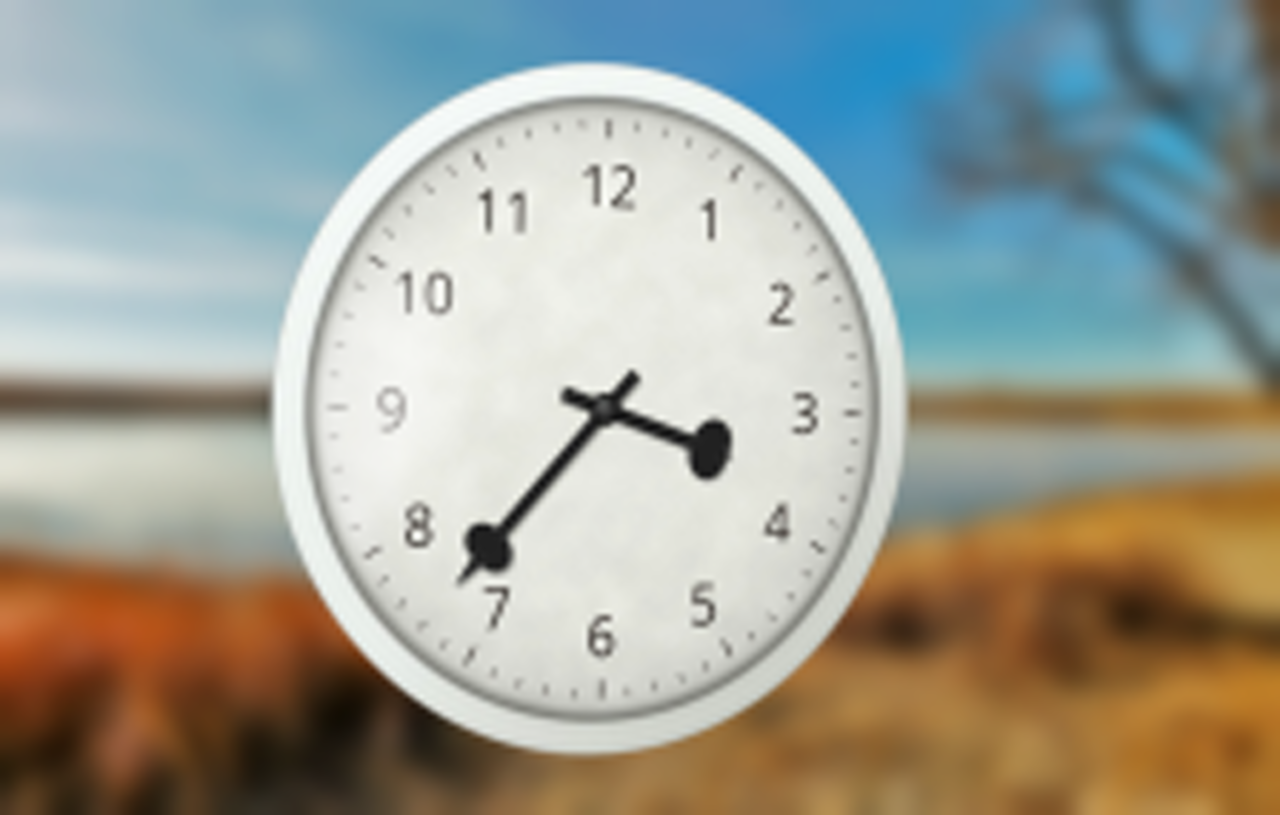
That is **3:37**
